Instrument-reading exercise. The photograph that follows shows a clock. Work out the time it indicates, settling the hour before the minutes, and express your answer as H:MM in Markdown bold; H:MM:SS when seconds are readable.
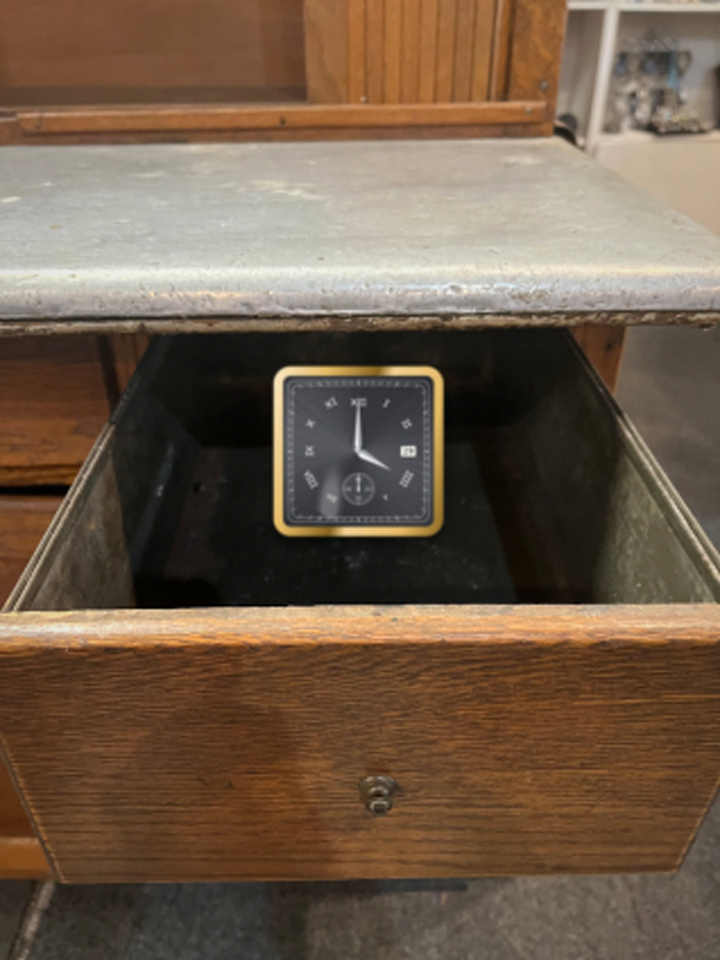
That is **4:00**
